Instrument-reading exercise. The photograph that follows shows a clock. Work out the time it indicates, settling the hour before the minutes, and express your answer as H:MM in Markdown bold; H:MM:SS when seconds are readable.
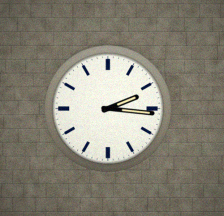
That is **2:16**
